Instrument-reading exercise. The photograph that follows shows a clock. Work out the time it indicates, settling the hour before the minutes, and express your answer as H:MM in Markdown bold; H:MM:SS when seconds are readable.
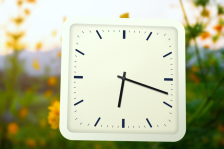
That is **6:18**
